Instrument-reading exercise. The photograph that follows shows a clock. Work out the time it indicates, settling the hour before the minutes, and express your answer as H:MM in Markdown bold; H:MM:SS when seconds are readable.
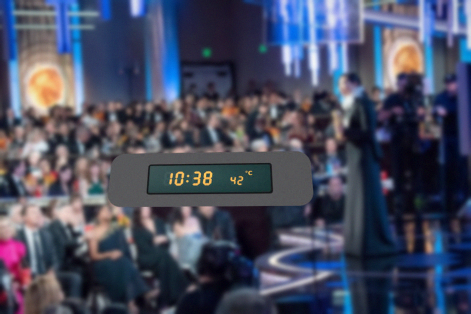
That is **10:38**
